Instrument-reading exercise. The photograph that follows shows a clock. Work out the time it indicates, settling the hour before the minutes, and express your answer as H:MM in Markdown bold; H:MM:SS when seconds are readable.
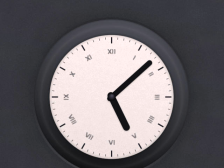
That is **5:08**
